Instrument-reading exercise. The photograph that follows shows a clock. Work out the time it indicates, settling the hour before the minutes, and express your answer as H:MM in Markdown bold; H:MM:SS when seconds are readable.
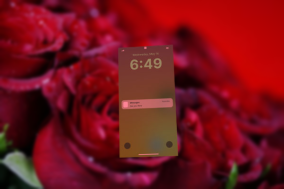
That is **6:49**
